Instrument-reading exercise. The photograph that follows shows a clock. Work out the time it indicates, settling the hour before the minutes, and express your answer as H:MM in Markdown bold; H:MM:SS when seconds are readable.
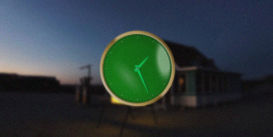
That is **1:26**
